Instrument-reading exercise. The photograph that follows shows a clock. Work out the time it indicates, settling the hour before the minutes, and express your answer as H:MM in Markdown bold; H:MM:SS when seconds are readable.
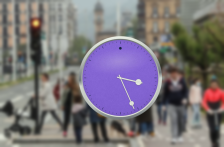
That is **3:26**
